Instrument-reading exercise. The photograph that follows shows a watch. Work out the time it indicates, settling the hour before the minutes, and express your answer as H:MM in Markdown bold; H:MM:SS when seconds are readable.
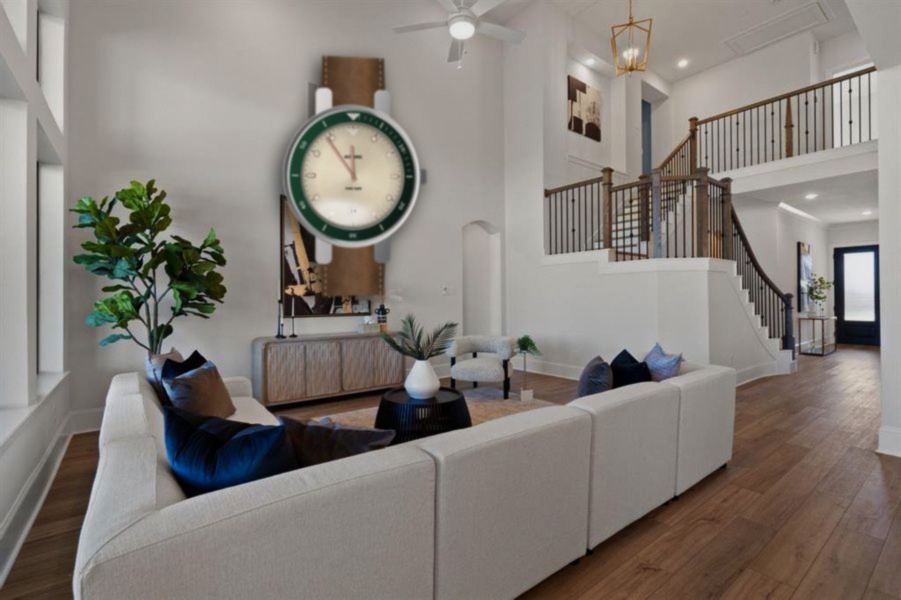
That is **11:54**
